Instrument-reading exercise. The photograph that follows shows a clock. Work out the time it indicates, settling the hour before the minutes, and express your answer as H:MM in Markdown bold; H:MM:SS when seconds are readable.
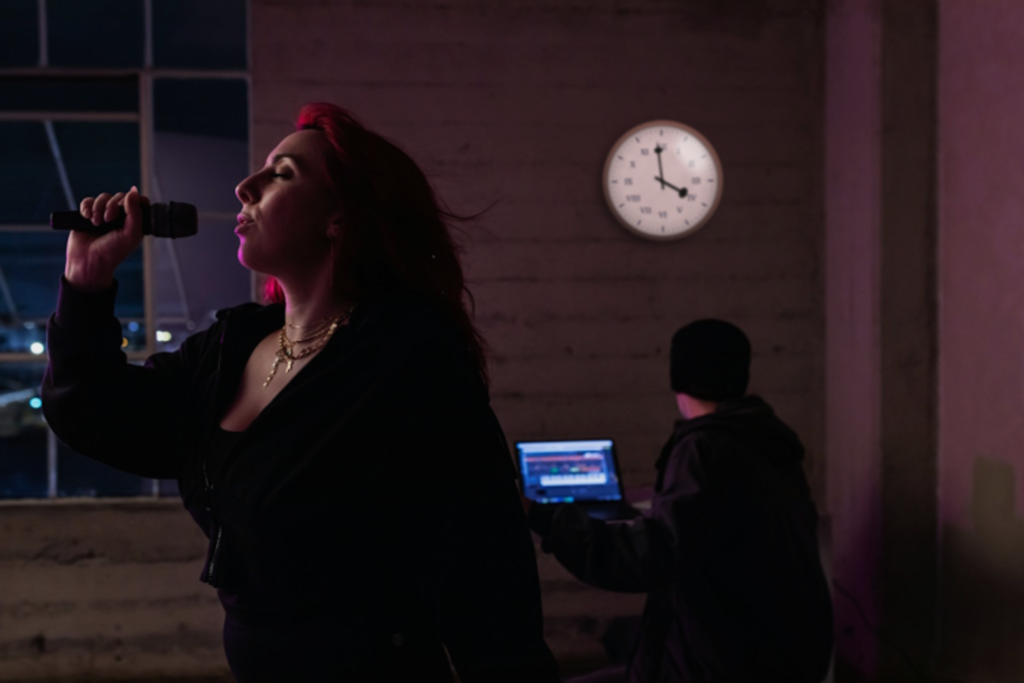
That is **3:59**
